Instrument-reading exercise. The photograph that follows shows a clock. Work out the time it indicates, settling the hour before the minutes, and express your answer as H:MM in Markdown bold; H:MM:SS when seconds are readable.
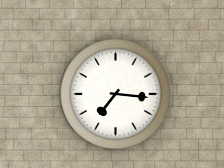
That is **7:16**
